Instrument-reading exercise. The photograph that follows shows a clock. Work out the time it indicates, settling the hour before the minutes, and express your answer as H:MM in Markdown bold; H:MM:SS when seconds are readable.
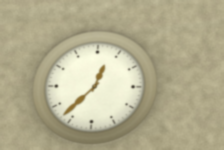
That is **12:37**
